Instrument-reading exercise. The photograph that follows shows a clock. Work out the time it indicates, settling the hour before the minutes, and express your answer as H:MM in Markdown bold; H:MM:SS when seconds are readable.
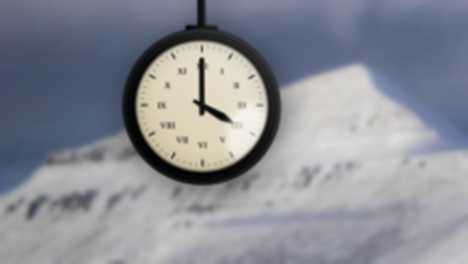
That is **4:00**
